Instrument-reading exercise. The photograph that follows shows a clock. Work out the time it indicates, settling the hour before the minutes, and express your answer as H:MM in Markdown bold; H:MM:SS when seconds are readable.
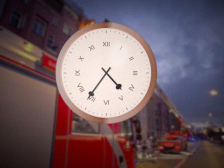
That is **4:36**
